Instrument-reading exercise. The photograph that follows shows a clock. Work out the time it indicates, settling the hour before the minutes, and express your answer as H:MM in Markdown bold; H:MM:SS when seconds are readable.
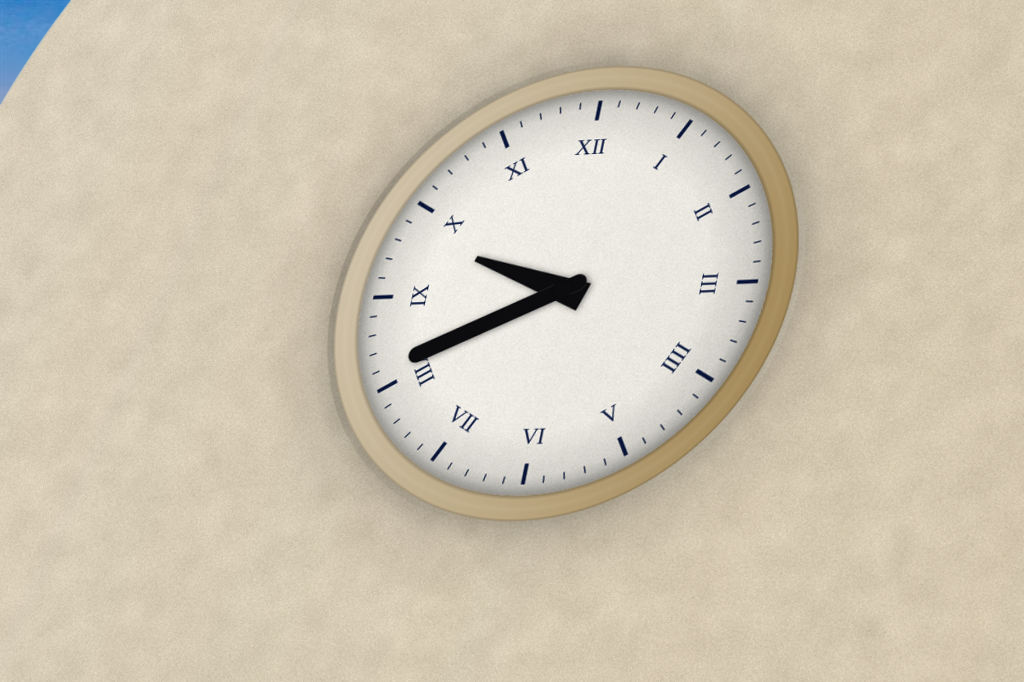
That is **9:41**
